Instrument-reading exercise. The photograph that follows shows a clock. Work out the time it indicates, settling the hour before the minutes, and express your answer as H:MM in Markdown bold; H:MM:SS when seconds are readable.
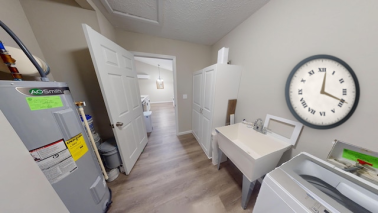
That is **12:19**
